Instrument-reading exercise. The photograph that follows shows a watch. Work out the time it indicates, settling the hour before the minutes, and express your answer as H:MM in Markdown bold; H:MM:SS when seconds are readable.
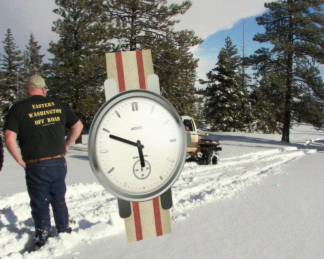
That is **5:49**
